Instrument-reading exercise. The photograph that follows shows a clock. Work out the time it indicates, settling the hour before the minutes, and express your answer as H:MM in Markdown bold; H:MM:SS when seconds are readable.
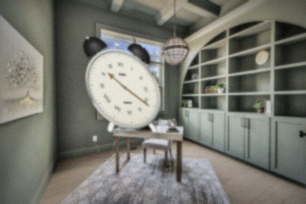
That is **10:21**
